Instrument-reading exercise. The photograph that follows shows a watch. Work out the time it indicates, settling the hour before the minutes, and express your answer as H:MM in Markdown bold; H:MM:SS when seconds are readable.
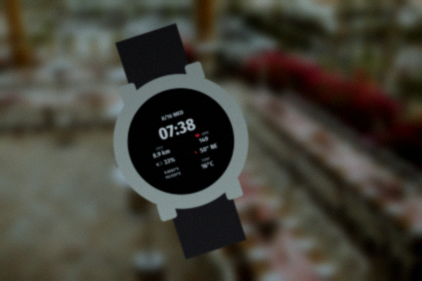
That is **7:38**
